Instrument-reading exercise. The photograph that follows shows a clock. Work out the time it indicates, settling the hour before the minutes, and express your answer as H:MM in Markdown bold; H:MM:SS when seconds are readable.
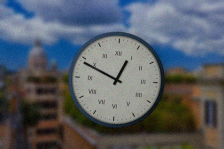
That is **12:49**
